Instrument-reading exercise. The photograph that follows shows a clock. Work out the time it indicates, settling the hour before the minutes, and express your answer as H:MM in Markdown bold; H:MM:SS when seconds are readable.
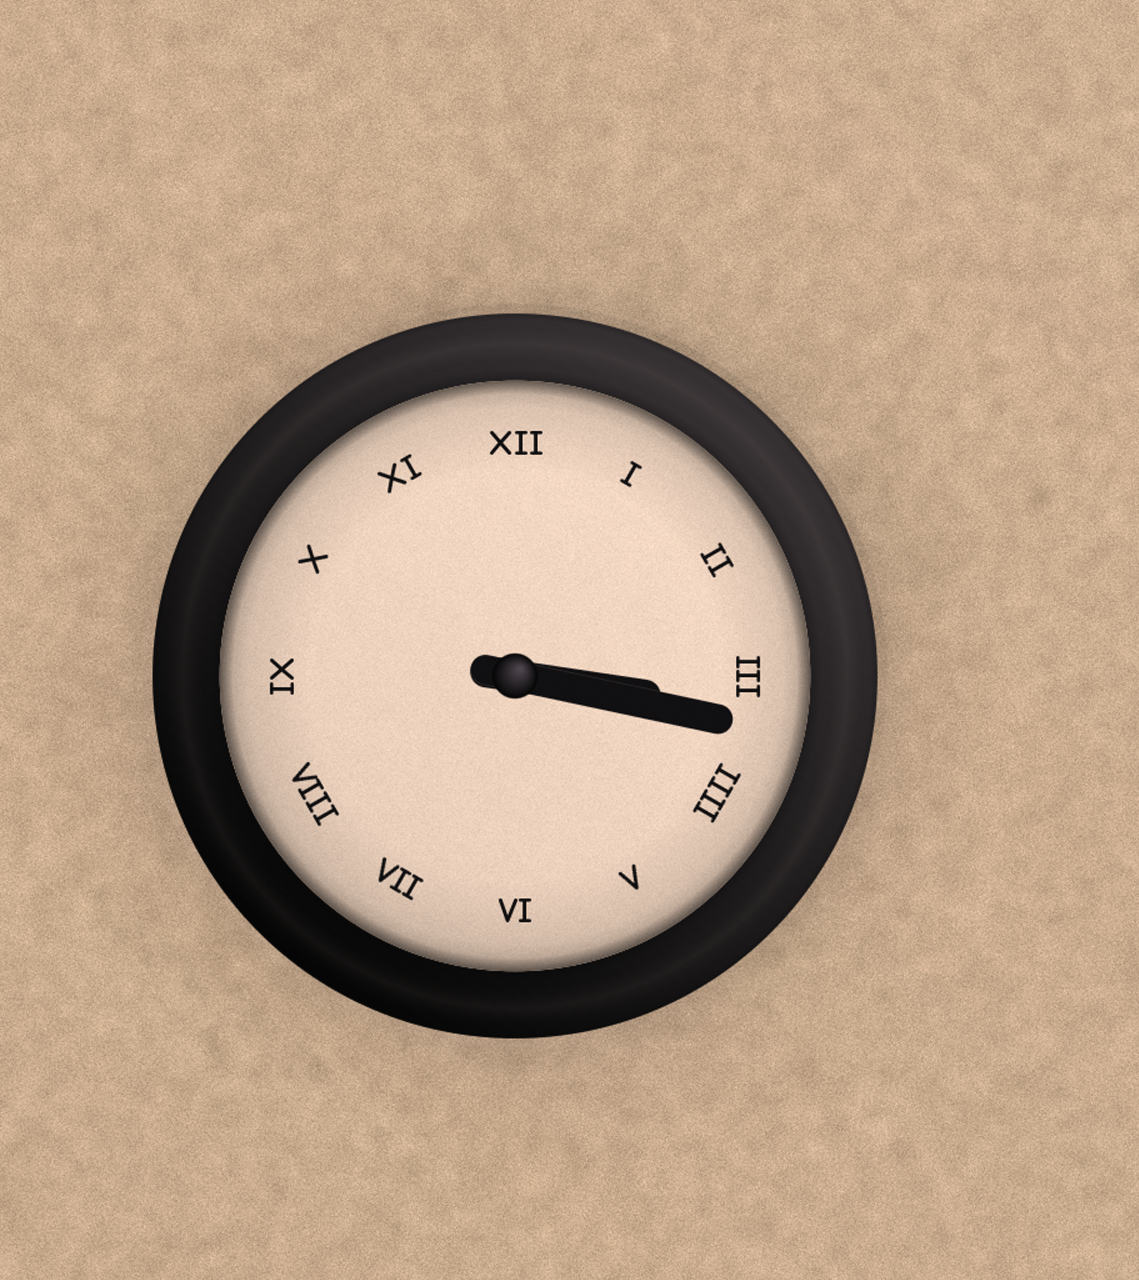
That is **3:17**
